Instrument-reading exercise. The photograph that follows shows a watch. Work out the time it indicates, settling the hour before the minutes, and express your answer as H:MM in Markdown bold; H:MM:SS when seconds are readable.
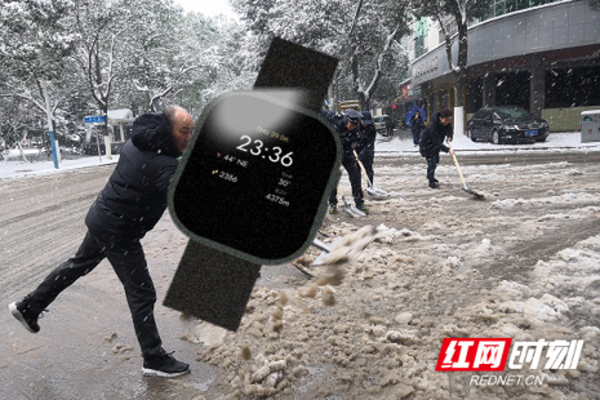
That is **23:36**
